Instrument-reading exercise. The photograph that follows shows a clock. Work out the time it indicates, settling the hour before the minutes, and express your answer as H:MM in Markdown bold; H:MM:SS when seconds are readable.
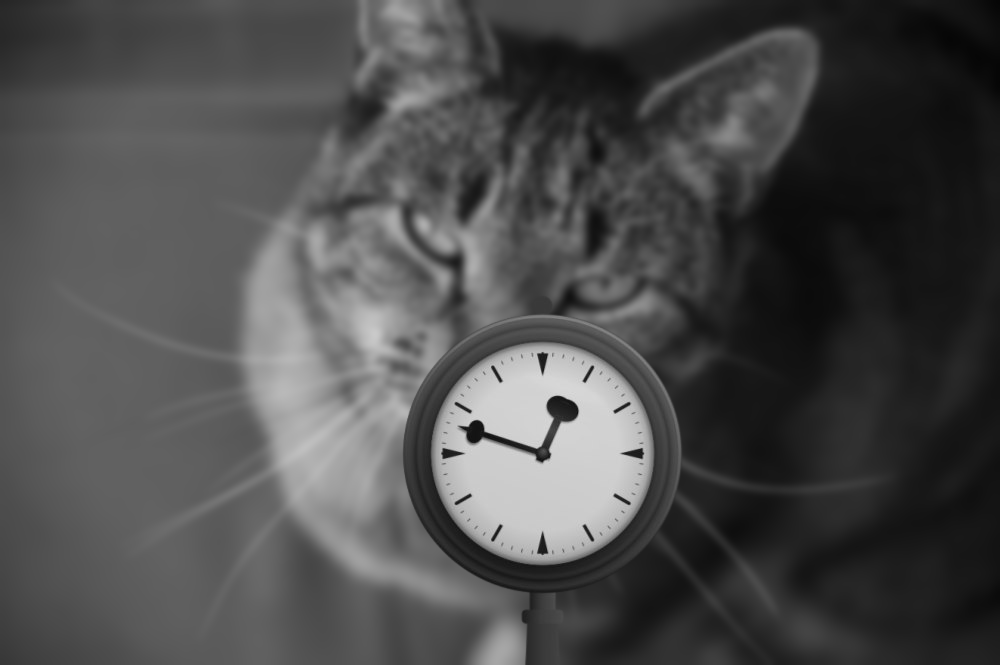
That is **12:48**
